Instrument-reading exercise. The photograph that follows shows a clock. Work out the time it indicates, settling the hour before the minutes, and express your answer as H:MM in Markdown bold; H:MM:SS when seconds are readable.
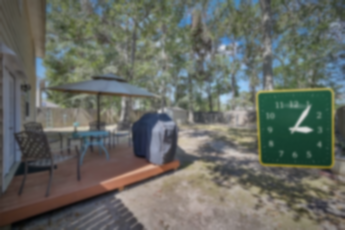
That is **3:06**
